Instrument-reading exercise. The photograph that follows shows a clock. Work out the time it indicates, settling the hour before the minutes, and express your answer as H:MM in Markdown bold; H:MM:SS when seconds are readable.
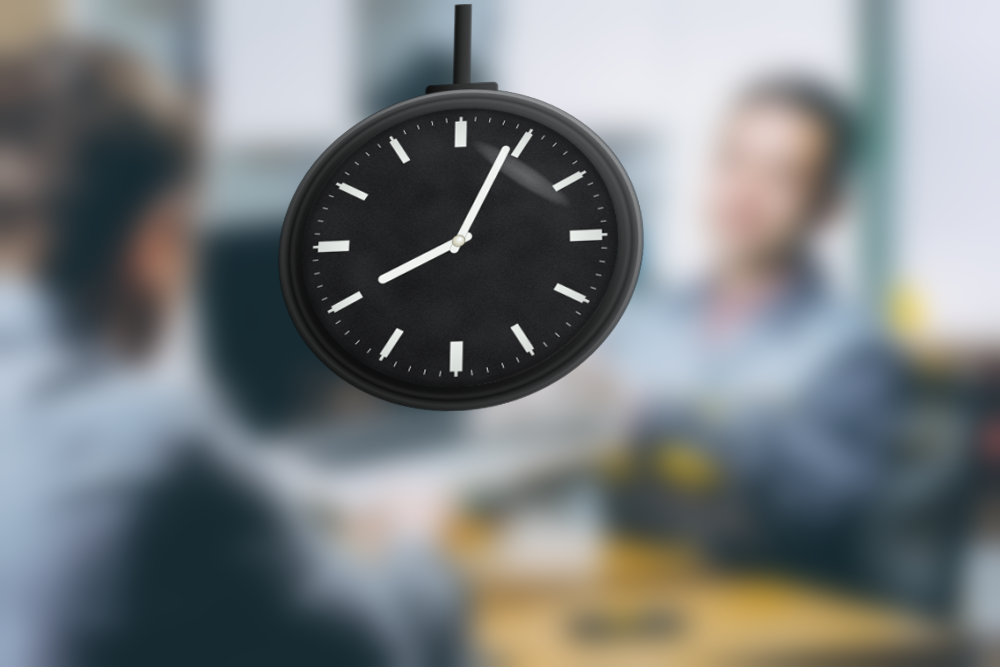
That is **8:04**
